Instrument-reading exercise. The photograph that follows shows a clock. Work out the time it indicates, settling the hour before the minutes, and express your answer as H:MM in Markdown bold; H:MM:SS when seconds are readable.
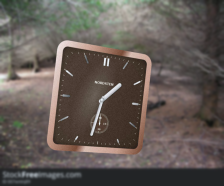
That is **1:32**
